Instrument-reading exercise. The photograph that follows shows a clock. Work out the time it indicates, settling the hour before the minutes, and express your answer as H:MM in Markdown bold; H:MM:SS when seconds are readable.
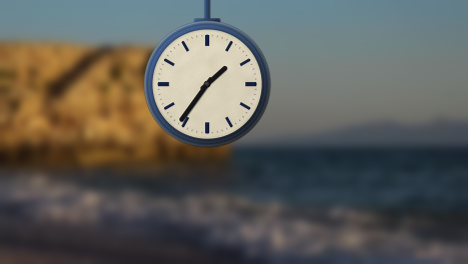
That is **1:36**
